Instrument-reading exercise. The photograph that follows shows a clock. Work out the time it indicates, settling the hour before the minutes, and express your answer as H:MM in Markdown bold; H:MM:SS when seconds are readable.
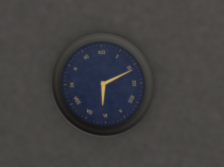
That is **6:11**
